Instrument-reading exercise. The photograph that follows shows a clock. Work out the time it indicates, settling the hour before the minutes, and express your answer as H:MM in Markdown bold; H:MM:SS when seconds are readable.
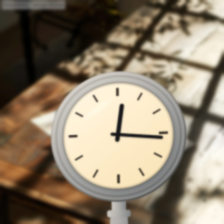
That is **12:16**
